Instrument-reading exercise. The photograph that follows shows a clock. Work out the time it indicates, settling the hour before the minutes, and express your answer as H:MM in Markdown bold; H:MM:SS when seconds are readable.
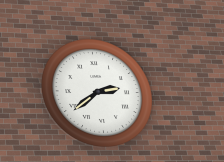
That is **2:39**
